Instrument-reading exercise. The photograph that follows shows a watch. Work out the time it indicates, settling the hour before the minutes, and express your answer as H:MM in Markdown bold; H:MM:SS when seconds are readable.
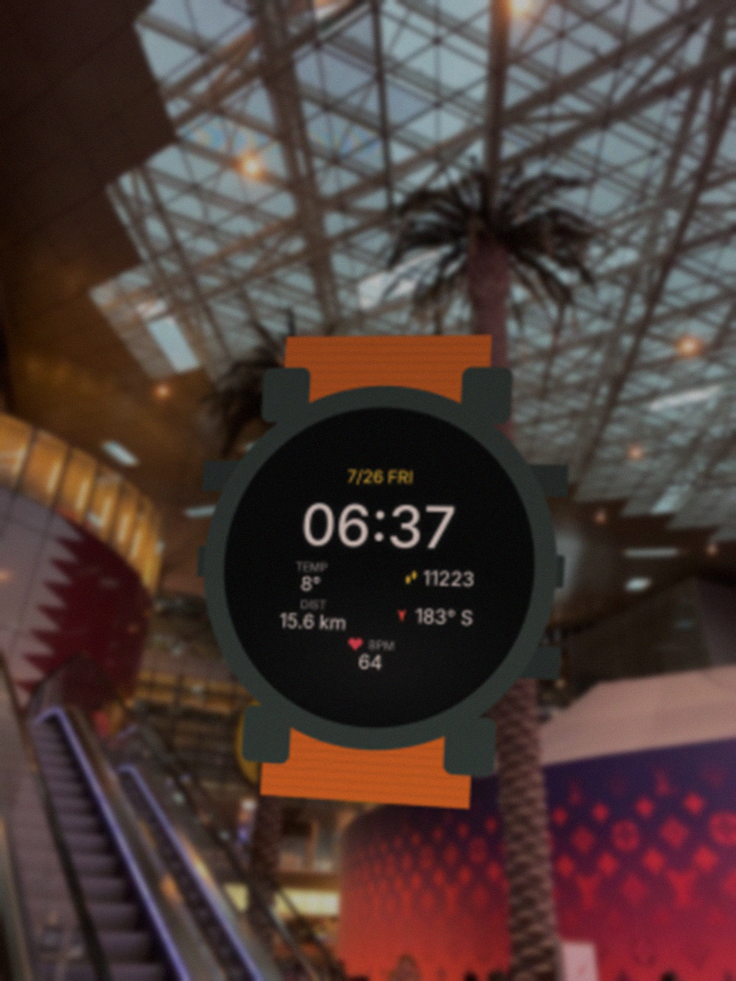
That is **6:37**
